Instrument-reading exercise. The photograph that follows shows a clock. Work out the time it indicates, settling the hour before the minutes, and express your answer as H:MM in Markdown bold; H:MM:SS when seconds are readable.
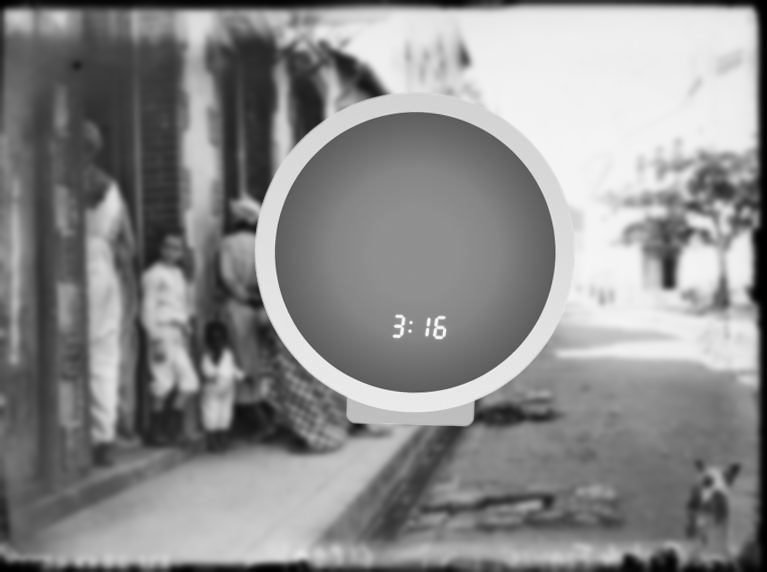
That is **3:16**
